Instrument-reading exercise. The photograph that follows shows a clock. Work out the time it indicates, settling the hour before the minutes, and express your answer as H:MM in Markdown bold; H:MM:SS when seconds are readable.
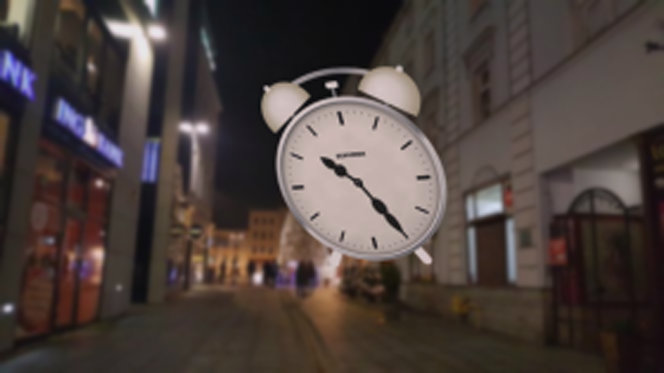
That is **10:25**
